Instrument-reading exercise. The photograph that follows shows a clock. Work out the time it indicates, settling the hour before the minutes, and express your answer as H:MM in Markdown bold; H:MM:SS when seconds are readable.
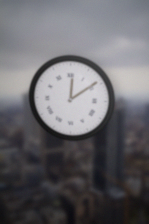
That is **12:09**
